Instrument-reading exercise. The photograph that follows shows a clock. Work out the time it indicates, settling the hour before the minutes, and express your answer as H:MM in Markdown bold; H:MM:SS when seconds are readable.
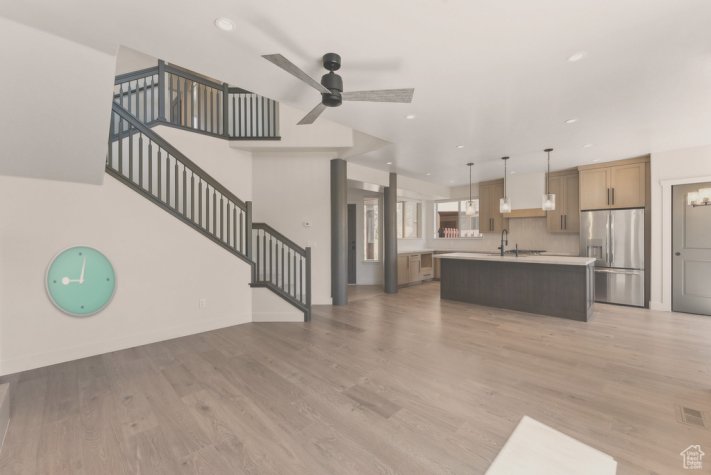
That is **9:02**
